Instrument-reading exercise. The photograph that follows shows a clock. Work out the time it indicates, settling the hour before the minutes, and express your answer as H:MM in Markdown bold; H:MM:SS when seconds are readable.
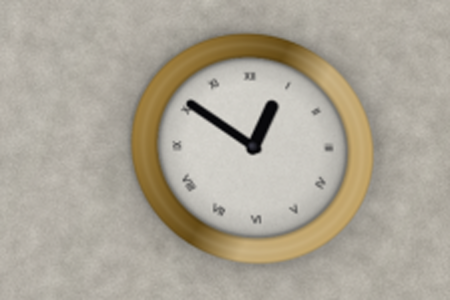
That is **12:51**
